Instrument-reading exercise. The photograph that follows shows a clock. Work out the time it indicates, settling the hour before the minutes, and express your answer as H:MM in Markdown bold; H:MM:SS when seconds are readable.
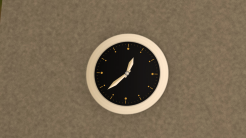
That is **12:38**
